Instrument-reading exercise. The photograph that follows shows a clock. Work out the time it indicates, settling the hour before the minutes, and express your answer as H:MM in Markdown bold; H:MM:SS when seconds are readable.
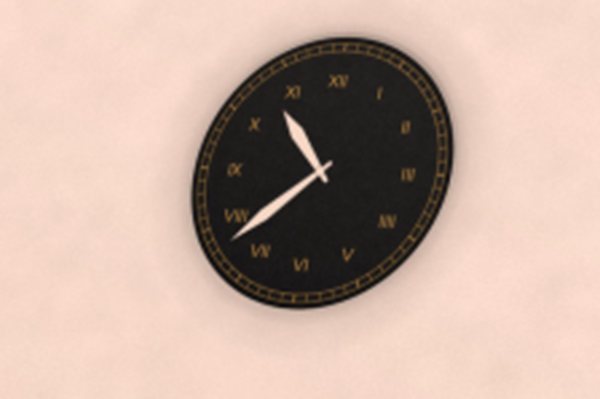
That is **10:38**
